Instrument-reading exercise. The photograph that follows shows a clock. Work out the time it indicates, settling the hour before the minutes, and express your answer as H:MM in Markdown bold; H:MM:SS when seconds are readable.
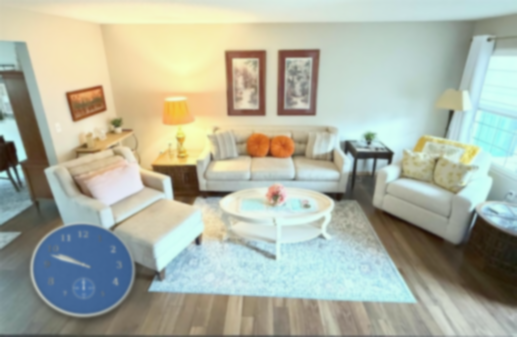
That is **9:48**
